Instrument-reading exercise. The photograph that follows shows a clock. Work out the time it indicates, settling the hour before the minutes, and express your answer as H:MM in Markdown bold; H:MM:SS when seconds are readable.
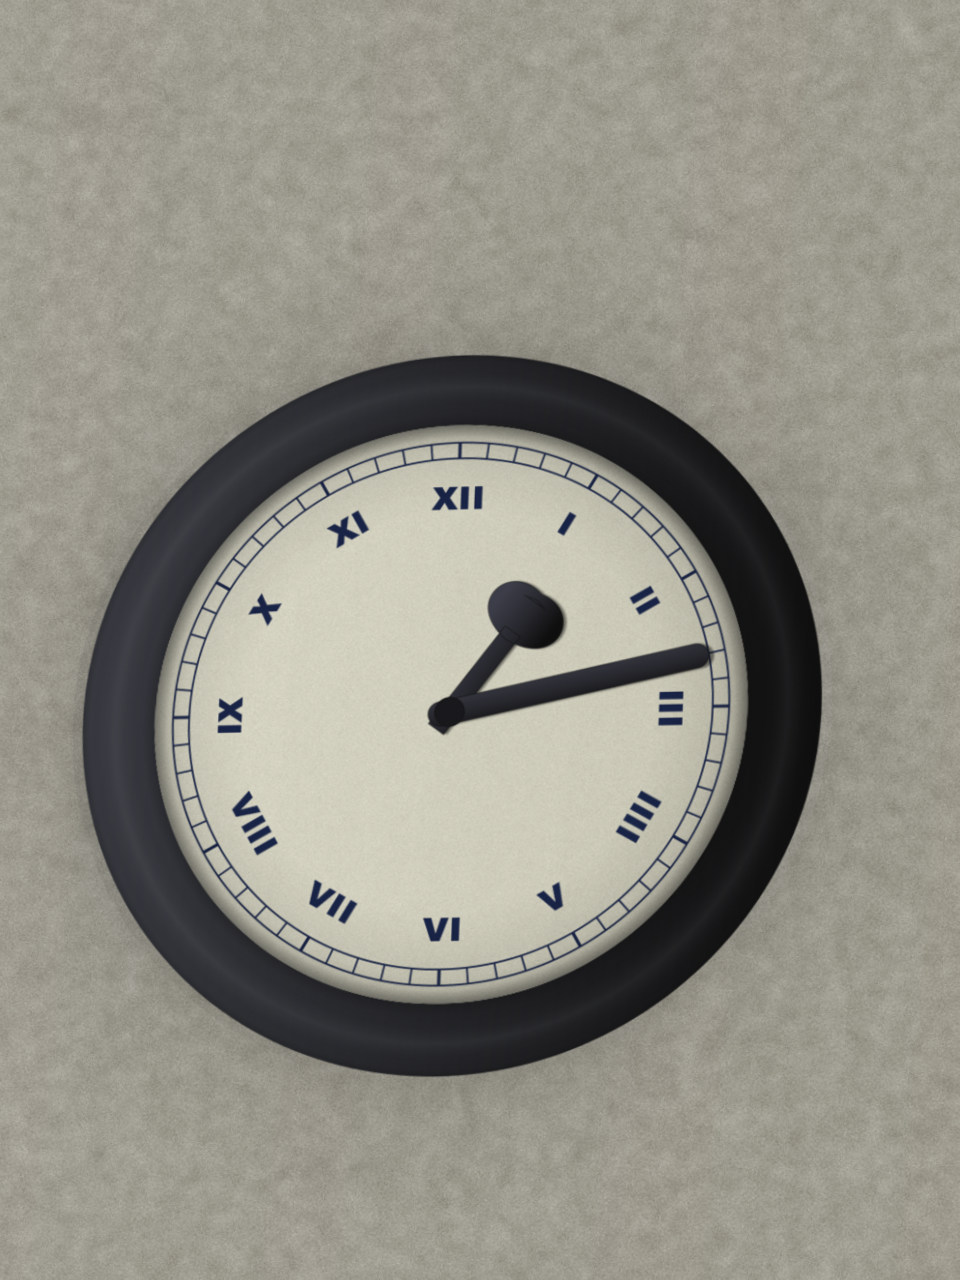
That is **1:13**
